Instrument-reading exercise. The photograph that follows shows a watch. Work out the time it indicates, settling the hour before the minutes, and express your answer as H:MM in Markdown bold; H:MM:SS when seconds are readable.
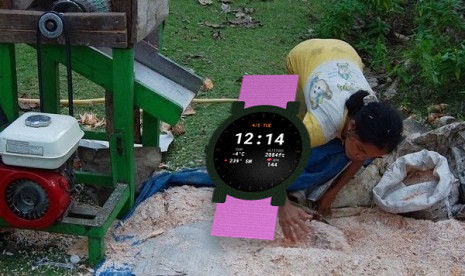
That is **12:14**
